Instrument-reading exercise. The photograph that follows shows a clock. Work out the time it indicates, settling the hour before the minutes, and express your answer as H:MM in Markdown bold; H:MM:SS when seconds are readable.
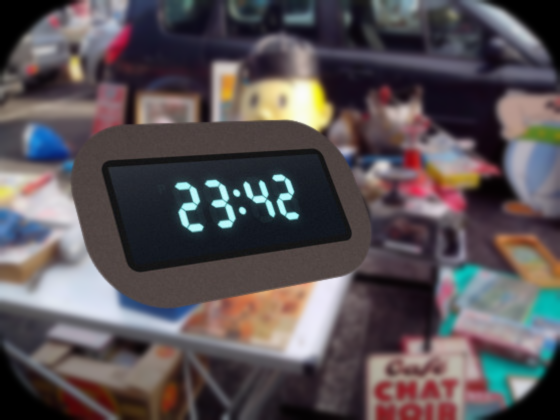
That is **23:42**
